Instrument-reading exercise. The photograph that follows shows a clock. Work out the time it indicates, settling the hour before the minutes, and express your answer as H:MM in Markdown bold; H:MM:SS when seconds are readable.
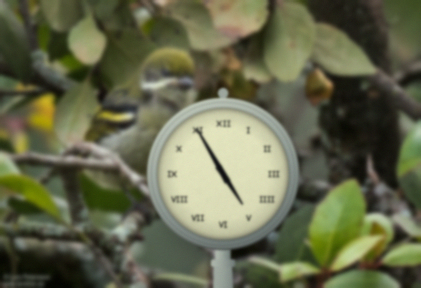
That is **4:55**
